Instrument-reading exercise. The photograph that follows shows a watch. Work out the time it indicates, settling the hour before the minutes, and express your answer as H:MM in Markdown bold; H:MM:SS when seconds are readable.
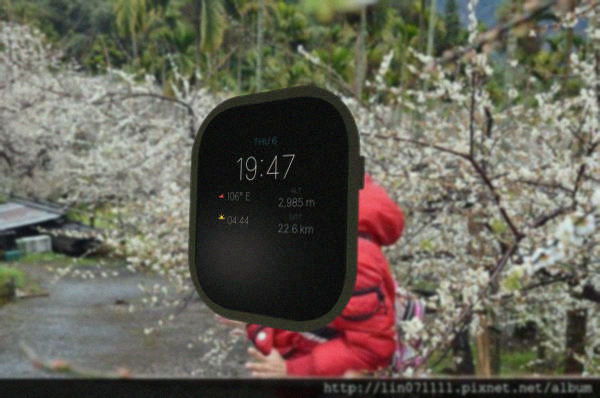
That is **19:47**
